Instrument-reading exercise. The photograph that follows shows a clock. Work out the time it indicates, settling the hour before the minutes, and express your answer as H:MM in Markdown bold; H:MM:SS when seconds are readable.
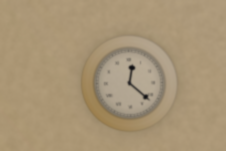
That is **12:22**
